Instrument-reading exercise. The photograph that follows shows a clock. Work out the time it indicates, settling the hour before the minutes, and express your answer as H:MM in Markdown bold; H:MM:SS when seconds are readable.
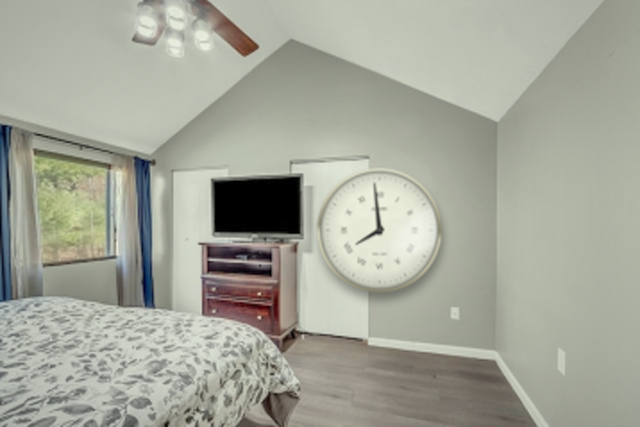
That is **7:59**
